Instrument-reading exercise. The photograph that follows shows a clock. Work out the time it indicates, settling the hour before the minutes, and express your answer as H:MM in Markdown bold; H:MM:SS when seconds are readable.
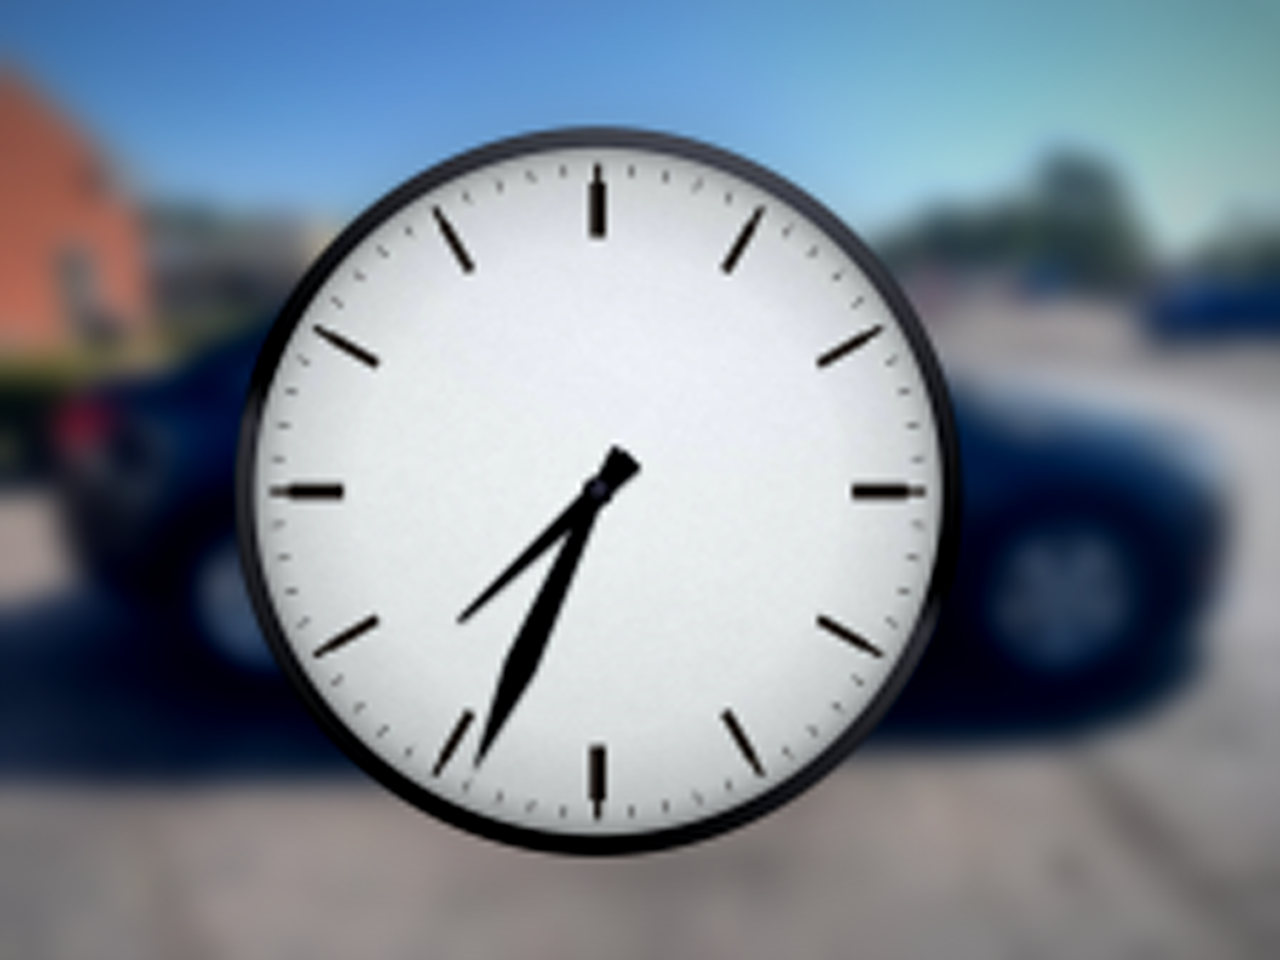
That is **7:34**
